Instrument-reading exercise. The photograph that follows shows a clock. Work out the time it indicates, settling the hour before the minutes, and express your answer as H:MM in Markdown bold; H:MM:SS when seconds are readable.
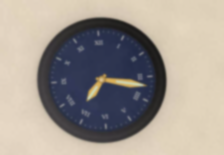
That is **7:17**
